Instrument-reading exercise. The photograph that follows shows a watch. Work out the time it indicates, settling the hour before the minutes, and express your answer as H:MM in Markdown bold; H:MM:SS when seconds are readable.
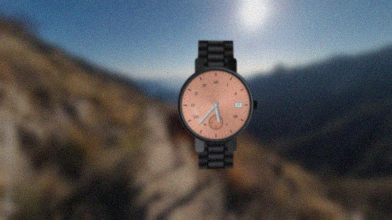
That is **5:37**
